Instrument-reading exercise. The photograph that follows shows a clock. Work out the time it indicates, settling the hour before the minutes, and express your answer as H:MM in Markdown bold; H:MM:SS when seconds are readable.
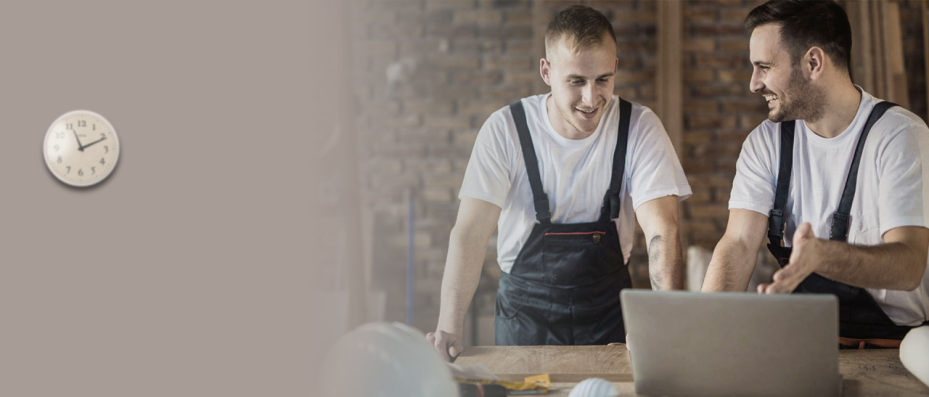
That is **11:11**
